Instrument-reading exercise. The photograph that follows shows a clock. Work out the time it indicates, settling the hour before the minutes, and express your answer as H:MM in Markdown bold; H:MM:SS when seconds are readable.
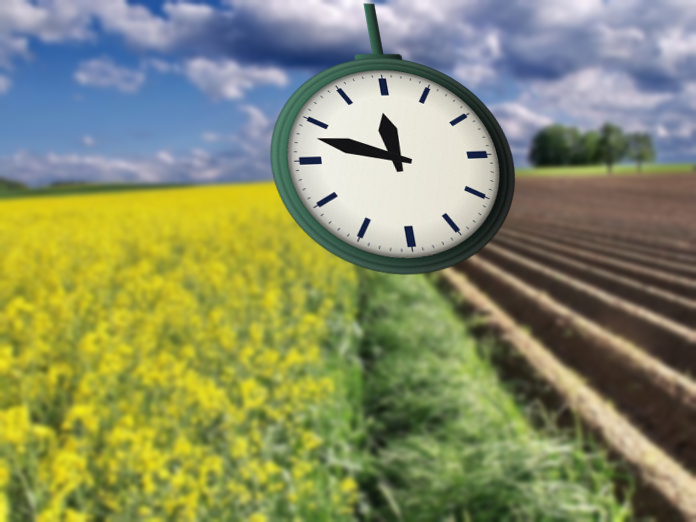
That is **11:48**
